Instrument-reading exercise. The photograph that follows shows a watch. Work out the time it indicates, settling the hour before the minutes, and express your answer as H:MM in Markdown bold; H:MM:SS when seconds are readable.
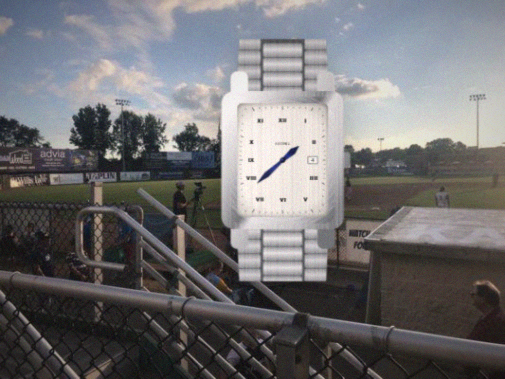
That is **1:38**
